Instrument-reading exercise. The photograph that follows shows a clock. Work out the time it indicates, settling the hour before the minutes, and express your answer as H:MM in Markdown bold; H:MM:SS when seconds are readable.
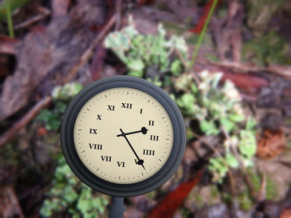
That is **2:24**
